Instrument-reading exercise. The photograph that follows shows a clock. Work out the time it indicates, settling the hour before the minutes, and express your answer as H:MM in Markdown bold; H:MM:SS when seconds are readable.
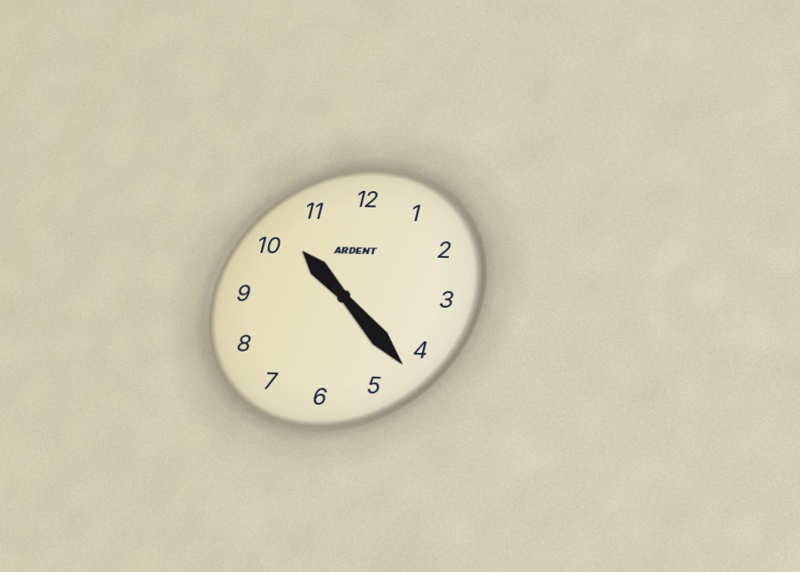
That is **10:22**
